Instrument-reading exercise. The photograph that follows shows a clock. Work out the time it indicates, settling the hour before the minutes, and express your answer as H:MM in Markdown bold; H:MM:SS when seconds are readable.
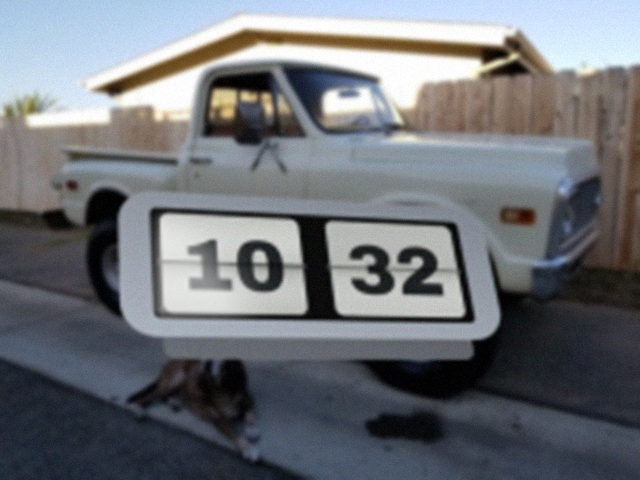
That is **10:32**
